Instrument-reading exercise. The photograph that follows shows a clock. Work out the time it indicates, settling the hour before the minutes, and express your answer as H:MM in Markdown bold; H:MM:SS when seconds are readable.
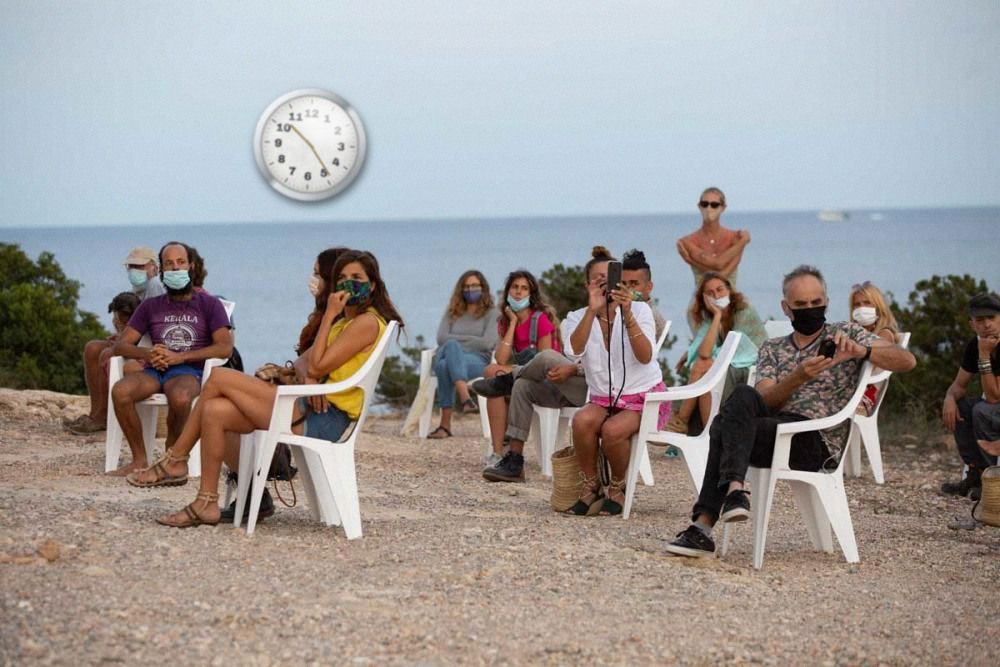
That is **10:24**
